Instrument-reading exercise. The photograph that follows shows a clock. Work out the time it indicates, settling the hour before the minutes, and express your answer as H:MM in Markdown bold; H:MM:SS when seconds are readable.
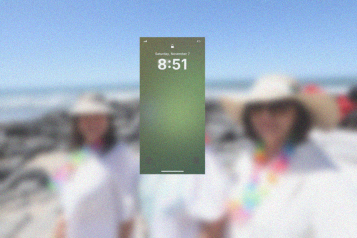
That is **8:51**
